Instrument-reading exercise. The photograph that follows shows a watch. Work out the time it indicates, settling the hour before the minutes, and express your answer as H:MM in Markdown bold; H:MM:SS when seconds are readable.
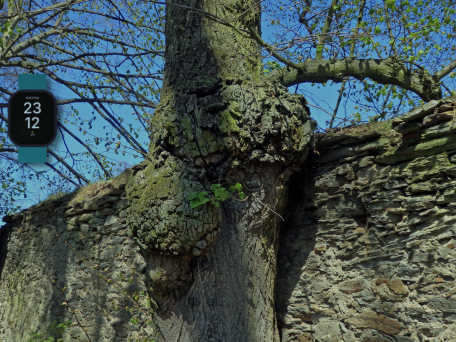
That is **23:12**
